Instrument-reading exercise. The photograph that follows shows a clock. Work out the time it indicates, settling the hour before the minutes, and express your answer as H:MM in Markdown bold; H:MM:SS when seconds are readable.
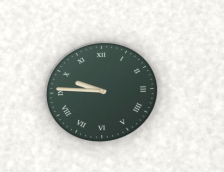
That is **9:46**
